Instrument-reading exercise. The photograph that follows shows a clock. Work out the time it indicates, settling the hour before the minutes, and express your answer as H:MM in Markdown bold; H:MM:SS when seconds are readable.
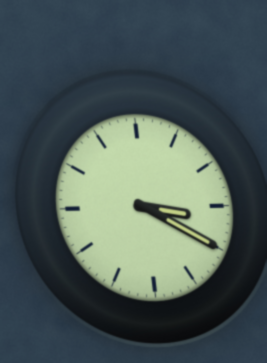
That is **3:20**
